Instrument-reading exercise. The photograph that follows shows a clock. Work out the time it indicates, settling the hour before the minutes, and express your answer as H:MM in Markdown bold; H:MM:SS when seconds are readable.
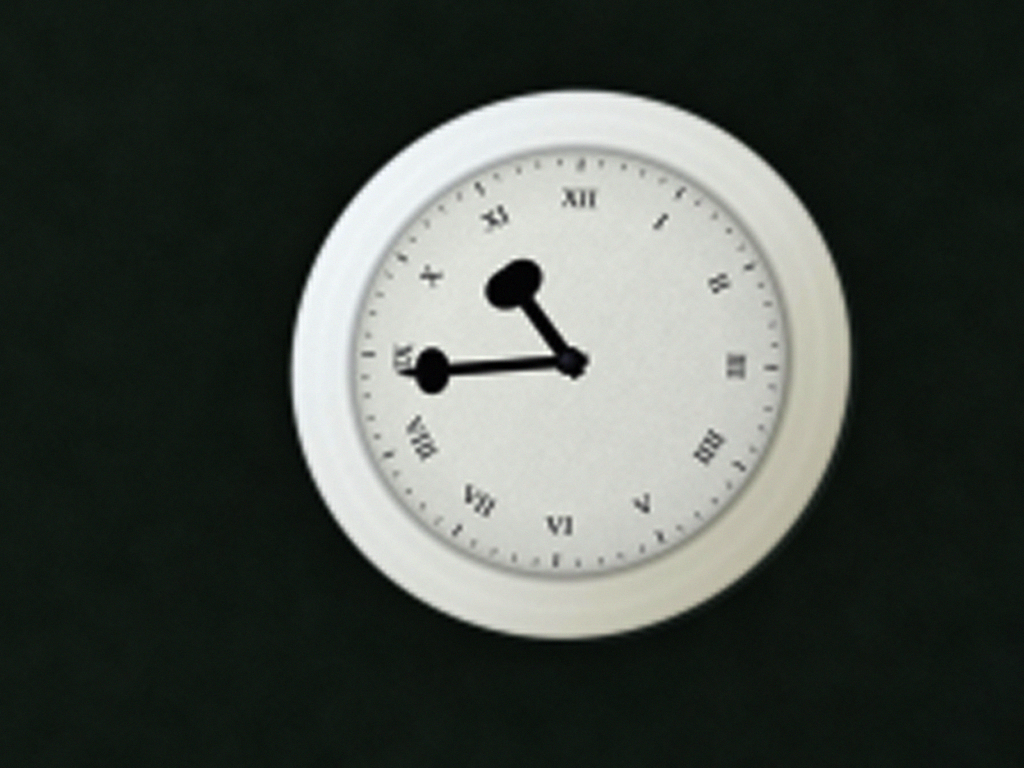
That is **10:44**
